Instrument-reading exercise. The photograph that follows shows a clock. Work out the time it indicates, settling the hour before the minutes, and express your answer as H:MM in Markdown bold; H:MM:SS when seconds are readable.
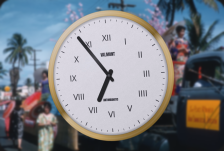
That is **6:54**
